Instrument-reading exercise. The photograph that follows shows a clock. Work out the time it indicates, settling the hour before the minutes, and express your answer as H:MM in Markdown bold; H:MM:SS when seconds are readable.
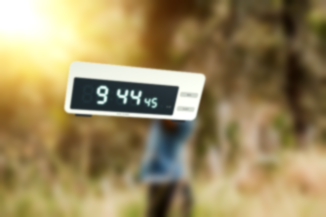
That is **9:44**
